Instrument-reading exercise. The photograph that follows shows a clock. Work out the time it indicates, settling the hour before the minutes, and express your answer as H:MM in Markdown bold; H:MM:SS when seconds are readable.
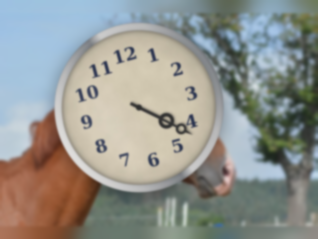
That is **4:22**
